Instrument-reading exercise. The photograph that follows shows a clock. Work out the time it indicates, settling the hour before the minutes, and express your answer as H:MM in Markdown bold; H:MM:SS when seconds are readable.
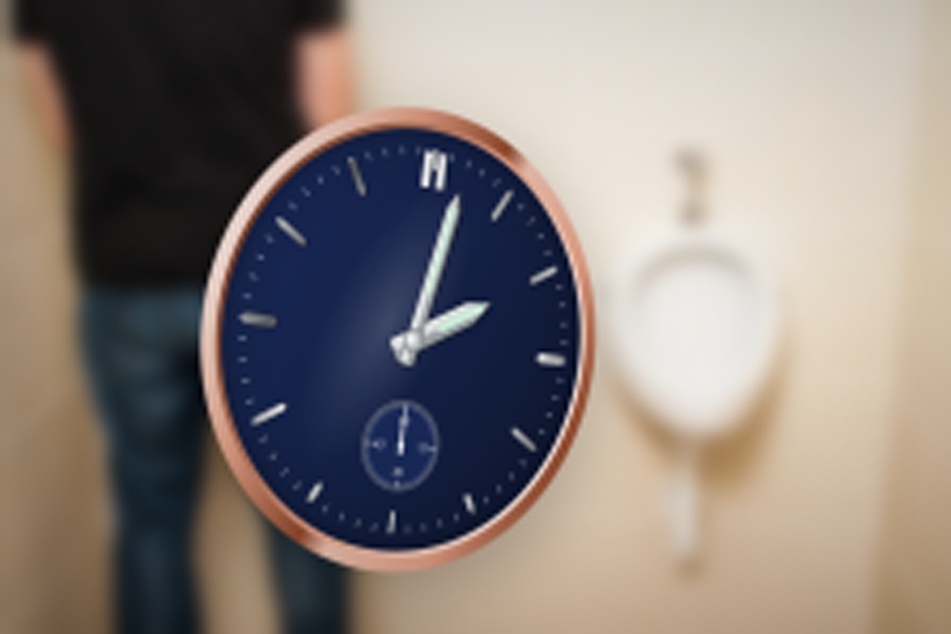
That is **2:02**
